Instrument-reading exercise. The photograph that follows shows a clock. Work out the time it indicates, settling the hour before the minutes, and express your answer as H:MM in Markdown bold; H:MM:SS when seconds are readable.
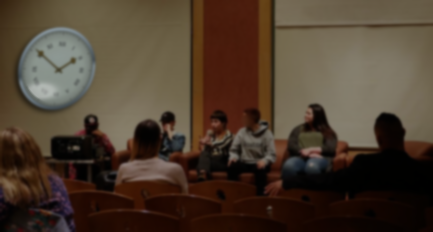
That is **1:51**
